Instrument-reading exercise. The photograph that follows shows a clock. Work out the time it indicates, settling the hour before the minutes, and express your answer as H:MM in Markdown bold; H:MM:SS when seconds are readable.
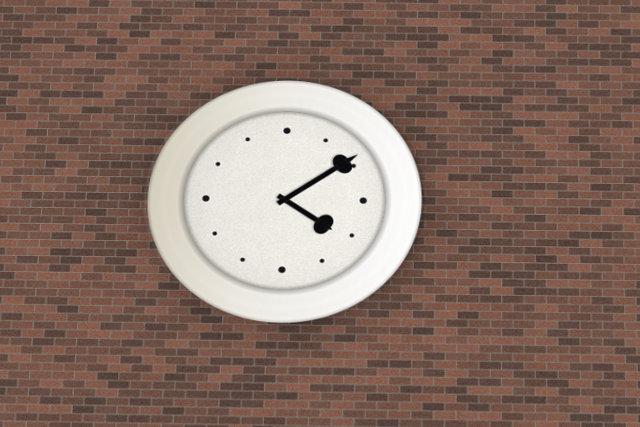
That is **4:09**
